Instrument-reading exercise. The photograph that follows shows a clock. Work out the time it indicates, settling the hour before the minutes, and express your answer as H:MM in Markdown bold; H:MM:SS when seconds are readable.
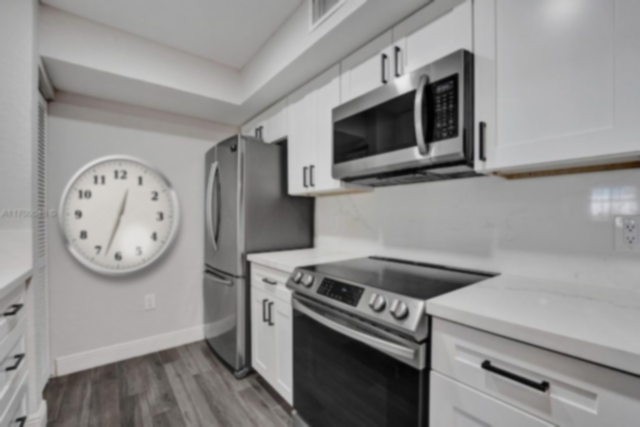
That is **12:33**
